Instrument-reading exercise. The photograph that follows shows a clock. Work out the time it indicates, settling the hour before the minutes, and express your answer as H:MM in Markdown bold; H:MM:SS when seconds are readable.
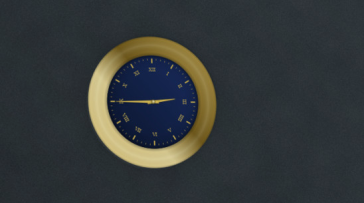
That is **2:45**
